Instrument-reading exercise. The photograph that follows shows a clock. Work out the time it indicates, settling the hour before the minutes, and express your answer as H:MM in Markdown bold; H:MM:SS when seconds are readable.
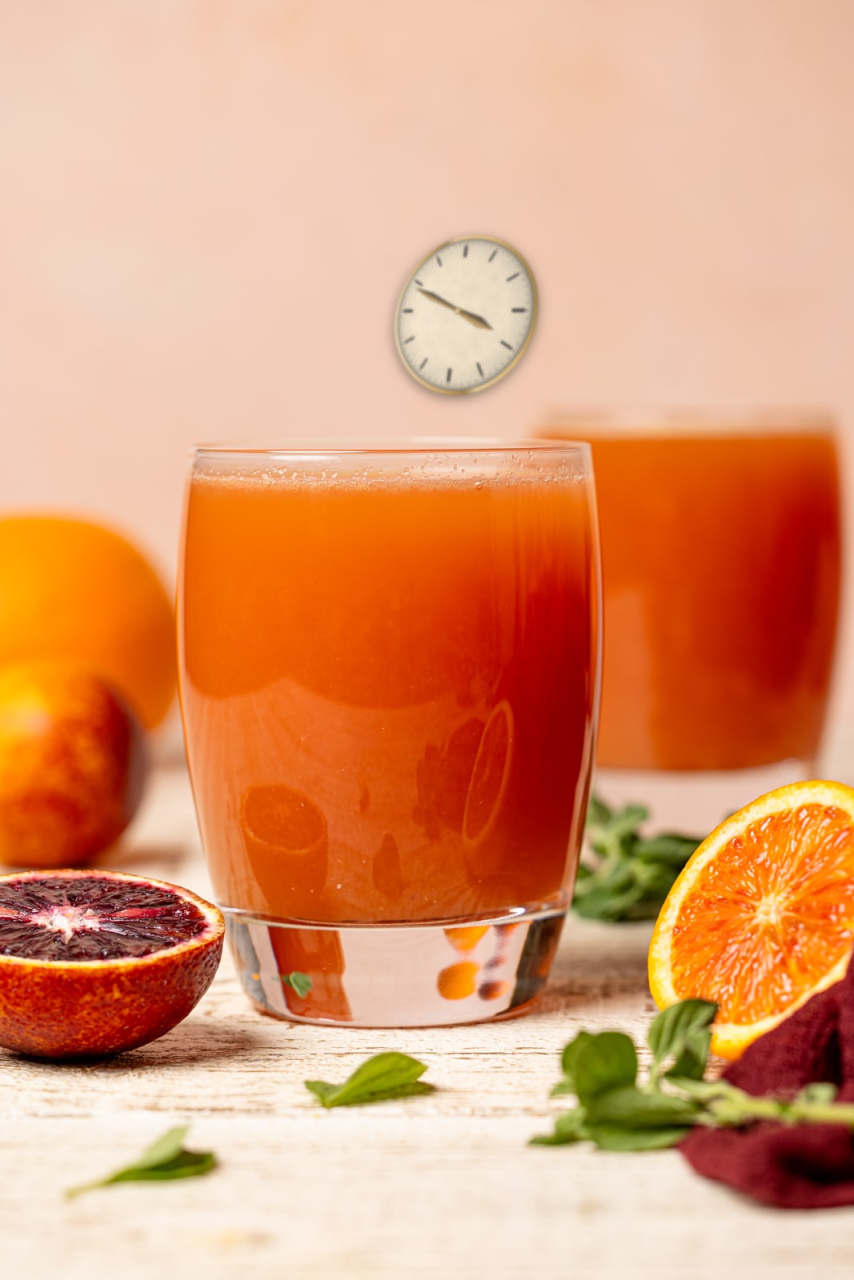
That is **3:49**
